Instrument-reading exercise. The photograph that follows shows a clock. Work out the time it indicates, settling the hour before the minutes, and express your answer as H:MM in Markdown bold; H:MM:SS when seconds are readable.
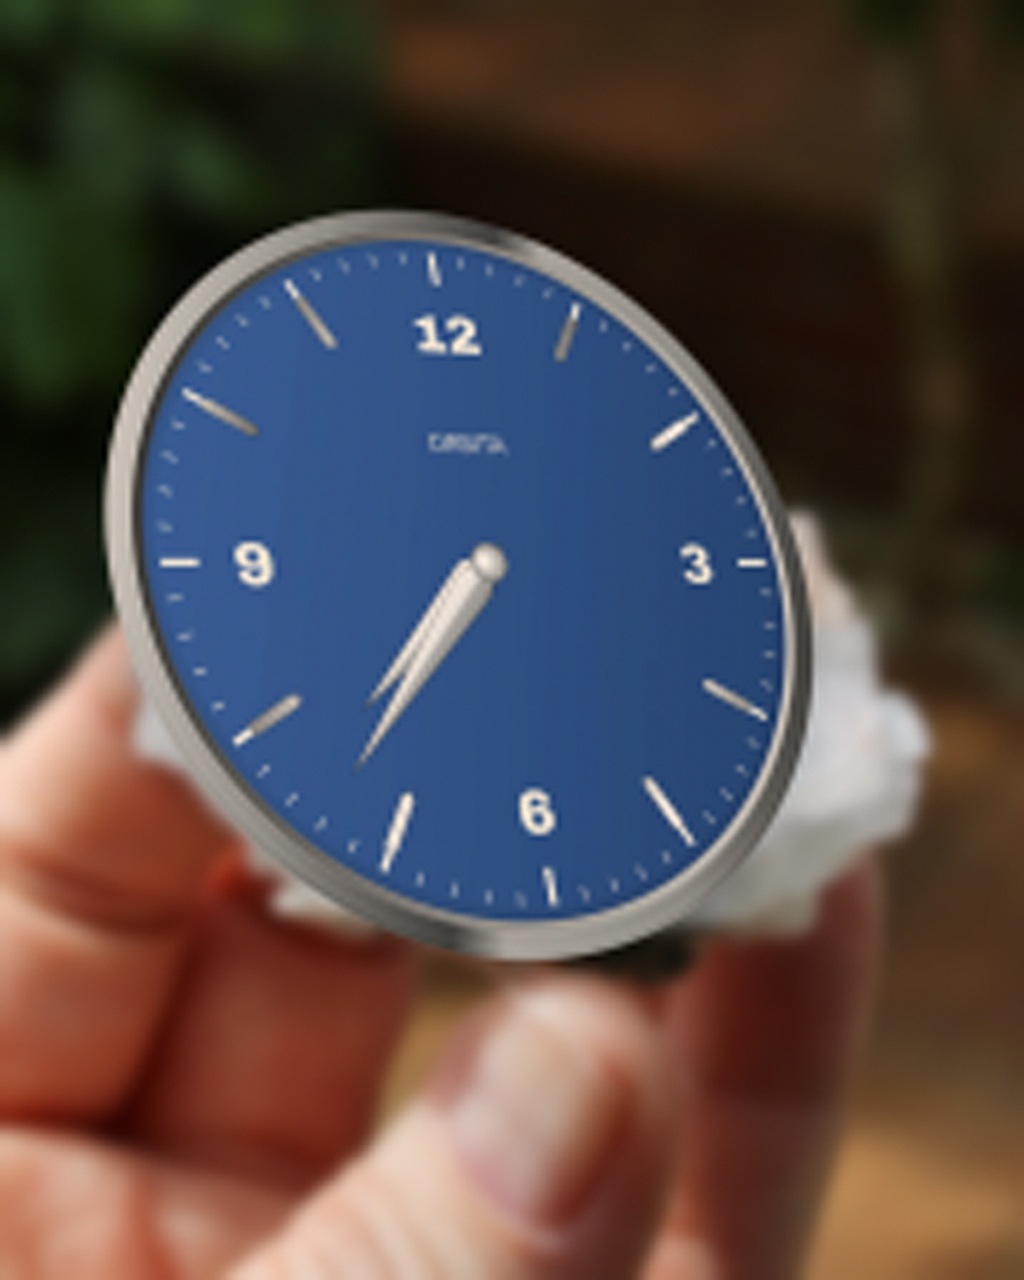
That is **7:37**
